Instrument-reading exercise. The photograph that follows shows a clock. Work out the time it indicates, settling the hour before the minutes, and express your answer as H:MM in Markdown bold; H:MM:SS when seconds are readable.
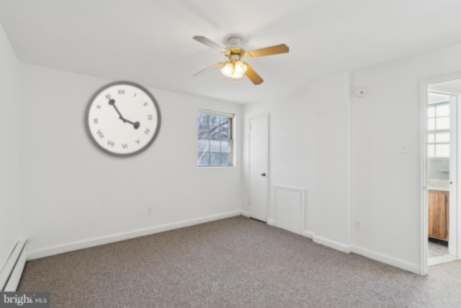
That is **3:55**
